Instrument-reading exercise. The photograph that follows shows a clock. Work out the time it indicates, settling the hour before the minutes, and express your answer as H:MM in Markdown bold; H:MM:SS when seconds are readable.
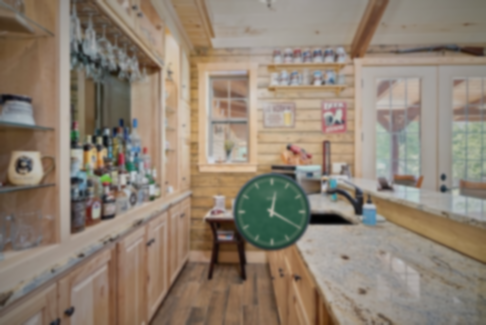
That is **12:20**
